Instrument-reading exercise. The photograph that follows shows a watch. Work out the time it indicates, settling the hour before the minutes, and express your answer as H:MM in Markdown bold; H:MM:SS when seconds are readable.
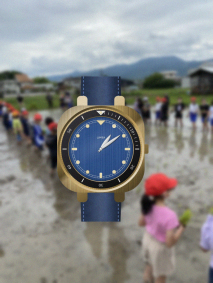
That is **1:09**
